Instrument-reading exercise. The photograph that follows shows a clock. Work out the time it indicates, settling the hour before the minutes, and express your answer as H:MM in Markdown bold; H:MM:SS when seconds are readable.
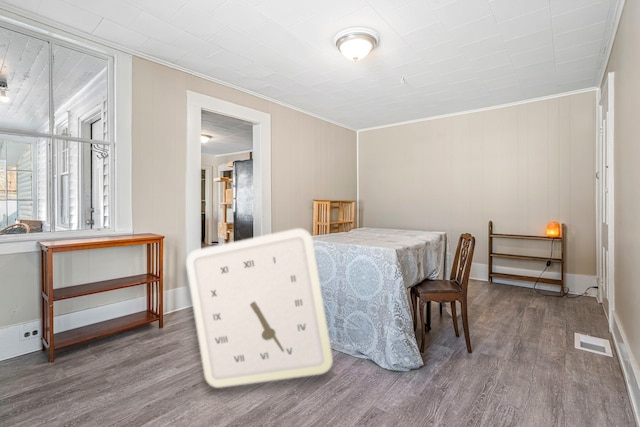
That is **5:26**
